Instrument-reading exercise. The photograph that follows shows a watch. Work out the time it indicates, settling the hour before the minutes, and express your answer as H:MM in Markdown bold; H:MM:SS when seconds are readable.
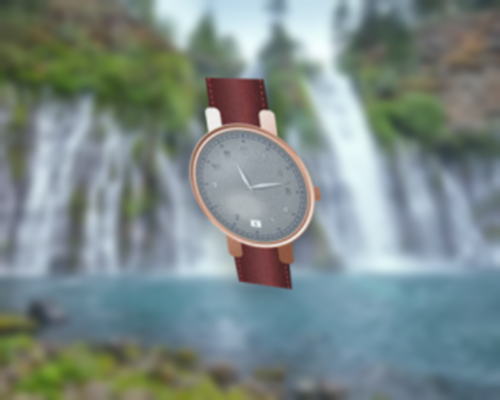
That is **11:13**
